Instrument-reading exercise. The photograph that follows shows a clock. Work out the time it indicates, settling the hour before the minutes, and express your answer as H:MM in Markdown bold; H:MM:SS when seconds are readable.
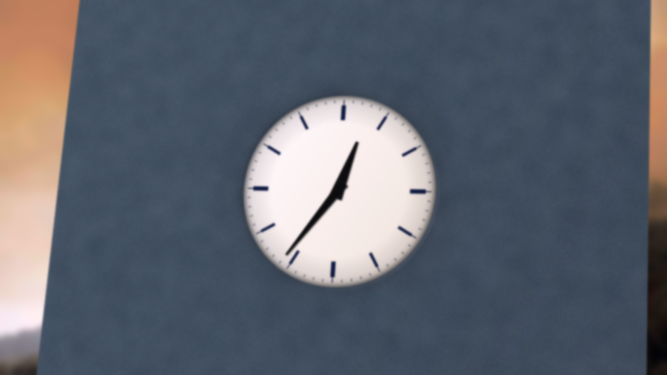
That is **12:36**
